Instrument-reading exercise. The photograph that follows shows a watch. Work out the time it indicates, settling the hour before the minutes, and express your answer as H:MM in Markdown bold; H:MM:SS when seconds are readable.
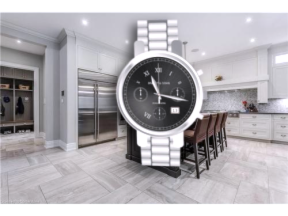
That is **11:17**
